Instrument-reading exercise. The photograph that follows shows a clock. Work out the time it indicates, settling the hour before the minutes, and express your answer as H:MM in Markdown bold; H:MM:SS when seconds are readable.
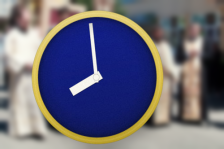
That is **7:59**
